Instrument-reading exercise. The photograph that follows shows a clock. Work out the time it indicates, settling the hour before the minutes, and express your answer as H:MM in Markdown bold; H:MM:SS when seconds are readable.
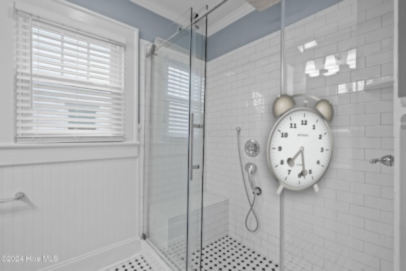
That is **7:28**
